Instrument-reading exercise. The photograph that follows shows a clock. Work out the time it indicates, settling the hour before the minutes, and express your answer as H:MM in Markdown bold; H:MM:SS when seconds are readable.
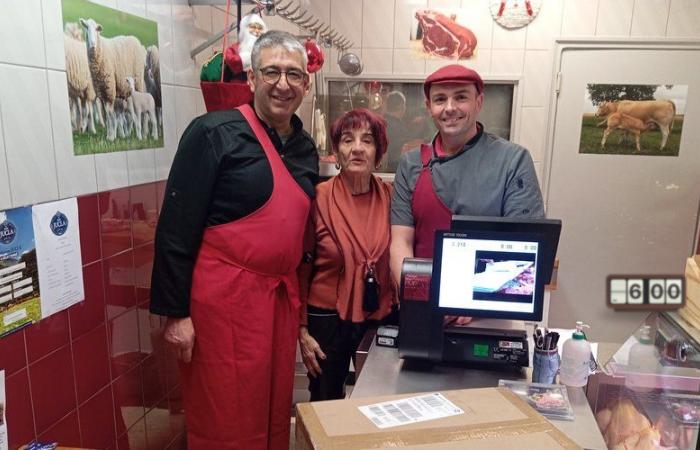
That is **6:00**
